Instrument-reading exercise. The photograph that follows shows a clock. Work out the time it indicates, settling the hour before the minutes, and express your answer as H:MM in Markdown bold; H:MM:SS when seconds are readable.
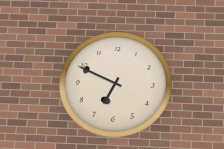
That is **6:49**
